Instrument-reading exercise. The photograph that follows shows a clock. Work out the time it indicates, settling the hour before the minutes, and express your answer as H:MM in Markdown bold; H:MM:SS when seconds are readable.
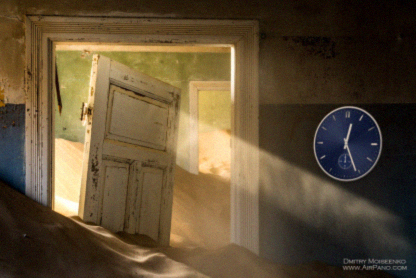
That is **12:26**
